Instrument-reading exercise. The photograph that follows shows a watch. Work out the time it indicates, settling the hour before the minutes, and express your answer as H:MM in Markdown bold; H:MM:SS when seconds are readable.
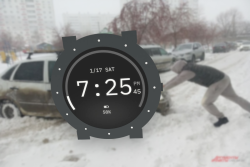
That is **7:25**
